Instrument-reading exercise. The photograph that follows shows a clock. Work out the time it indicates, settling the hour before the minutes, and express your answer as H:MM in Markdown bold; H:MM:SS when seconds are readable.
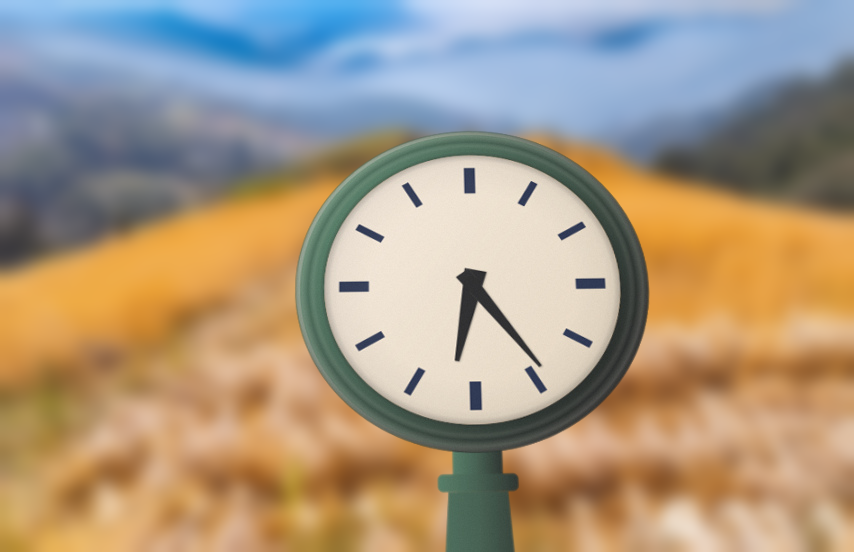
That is **6:24**
